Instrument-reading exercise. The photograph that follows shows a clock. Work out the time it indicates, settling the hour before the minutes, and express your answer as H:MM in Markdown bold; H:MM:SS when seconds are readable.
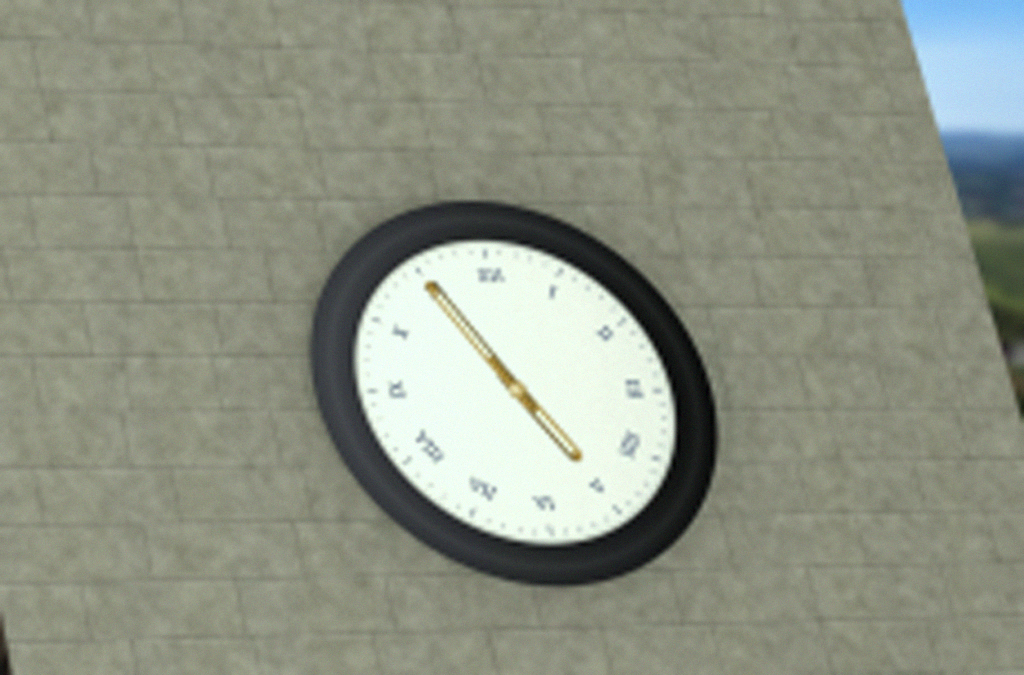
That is **4:55**
